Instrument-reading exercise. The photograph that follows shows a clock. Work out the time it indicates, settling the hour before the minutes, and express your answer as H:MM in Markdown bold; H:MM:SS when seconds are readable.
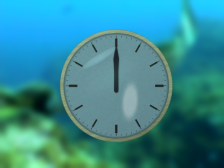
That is **12:00**
